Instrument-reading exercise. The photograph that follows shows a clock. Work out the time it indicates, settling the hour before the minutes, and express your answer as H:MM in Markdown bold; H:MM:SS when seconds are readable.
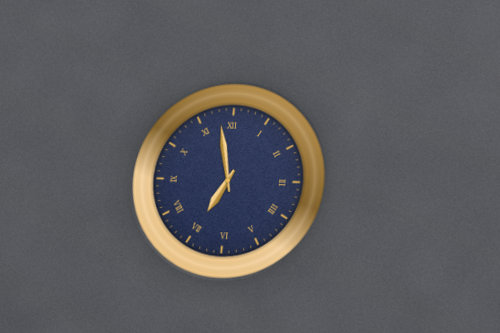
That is **6:58**
